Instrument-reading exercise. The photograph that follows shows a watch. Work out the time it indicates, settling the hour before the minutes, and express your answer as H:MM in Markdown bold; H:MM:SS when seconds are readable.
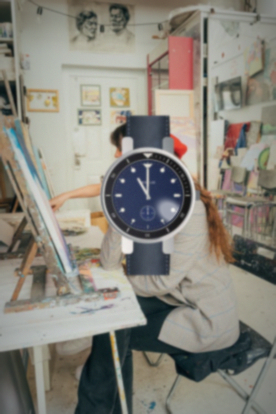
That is **11:00**
